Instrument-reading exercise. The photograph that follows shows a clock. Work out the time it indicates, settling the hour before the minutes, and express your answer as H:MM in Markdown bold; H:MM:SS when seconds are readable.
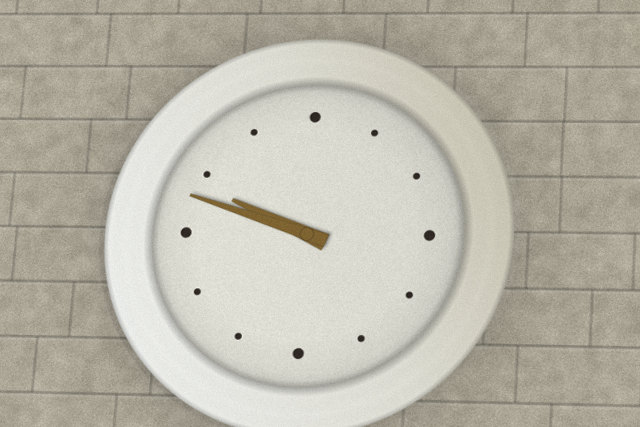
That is **9:48**
